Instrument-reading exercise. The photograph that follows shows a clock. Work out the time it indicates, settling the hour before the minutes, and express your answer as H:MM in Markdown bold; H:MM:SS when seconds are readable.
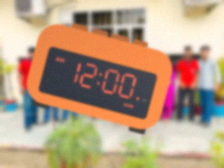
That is **12:00**
